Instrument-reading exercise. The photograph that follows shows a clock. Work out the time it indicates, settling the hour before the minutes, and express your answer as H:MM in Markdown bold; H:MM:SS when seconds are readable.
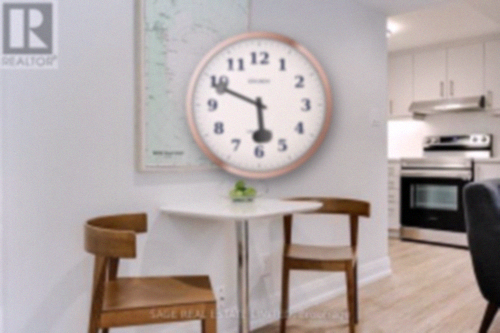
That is **5:49**
